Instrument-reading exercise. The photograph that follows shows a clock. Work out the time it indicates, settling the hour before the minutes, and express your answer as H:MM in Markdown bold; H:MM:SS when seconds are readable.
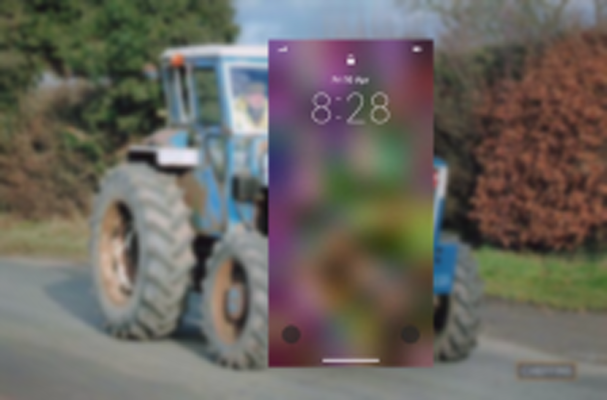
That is **8:28**
